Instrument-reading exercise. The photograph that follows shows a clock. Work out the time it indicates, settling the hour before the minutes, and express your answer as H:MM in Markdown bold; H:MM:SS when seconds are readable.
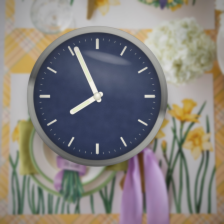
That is **7:56**
